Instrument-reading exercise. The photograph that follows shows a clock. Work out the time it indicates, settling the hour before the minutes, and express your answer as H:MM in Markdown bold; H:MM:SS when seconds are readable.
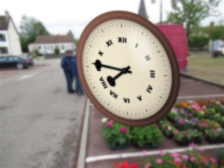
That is **7:46**
